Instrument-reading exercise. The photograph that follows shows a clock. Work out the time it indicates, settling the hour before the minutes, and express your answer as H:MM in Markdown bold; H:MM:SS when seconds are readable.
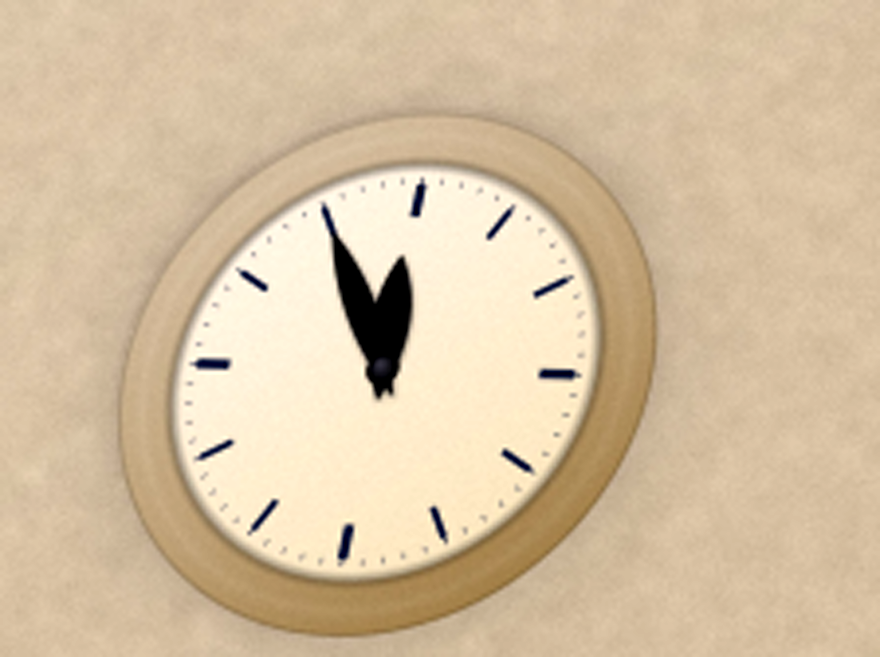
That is **11:55**
